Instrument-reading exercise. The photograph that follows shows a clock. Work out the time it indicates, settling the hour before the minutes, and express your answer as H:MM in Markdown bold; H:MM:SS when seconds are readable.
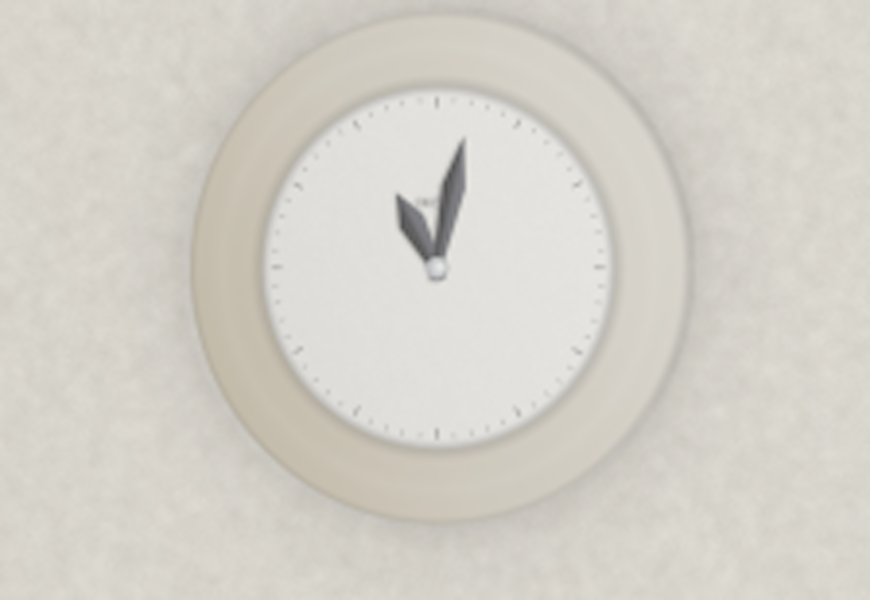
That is **11:02**
